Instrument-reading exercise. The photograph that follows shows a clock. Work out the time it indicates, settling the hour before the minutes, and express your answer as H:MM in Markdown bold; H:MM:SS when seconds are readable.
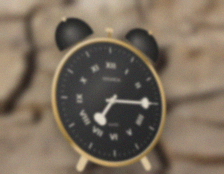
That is **7:15**
